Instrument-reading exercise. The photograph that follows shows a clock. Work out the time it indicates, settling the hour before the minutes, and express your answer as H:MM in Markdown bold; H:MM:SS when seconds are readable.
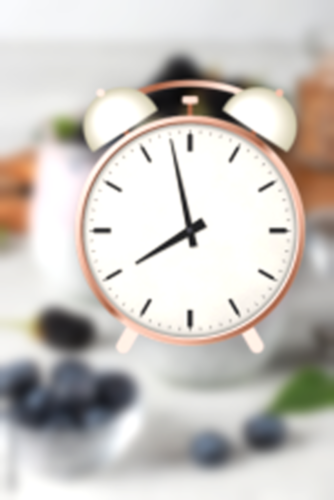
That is **7:58**
